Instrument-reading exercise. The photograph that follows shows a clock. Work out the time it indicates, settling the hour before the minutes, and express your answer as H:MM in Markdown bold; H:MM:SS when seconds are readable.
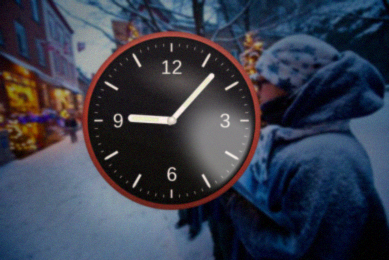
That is **9:07**
